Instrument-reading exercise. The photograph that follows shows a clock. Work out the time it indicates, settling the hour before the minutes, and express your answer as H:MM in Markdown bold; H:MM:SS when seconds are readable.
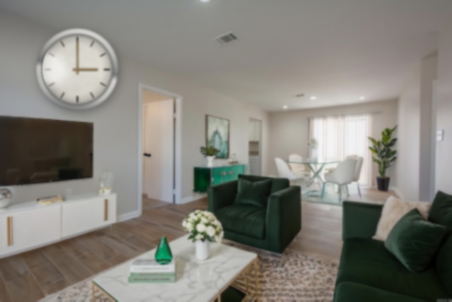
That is **3:00**
